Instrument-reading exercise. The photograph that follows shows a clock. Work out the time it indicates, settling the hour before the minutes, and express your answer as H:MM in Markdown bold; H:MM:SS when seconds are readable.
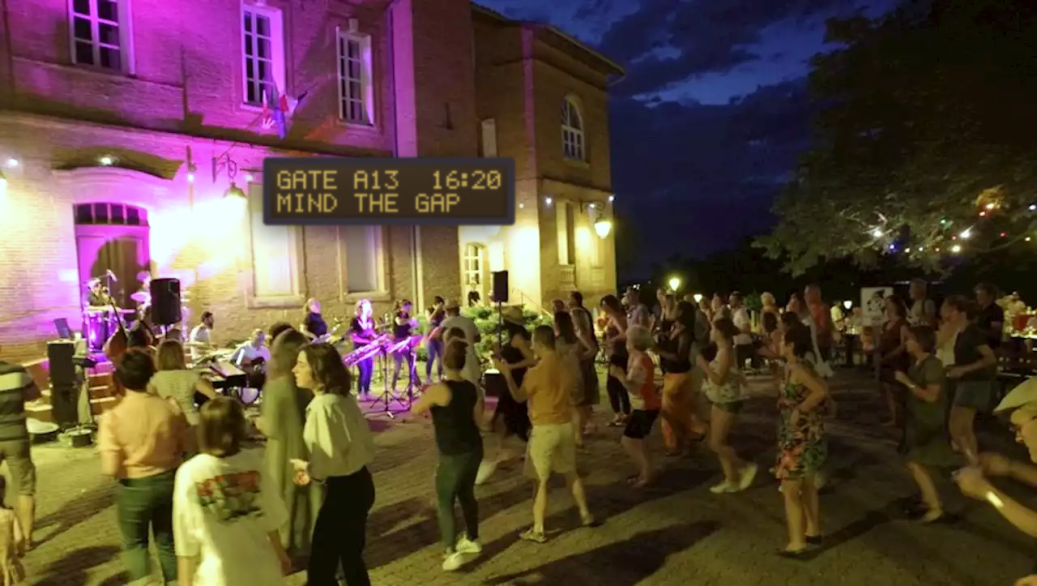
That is **16:20**
